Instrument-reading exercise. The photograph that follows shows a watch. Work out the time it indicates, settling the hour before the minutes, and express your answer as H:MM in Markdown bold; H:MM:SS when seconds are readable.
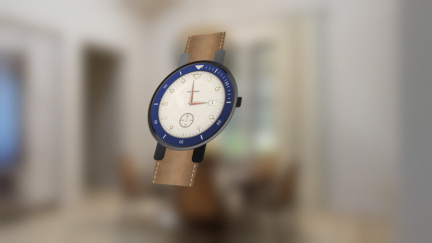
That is **2:59**
